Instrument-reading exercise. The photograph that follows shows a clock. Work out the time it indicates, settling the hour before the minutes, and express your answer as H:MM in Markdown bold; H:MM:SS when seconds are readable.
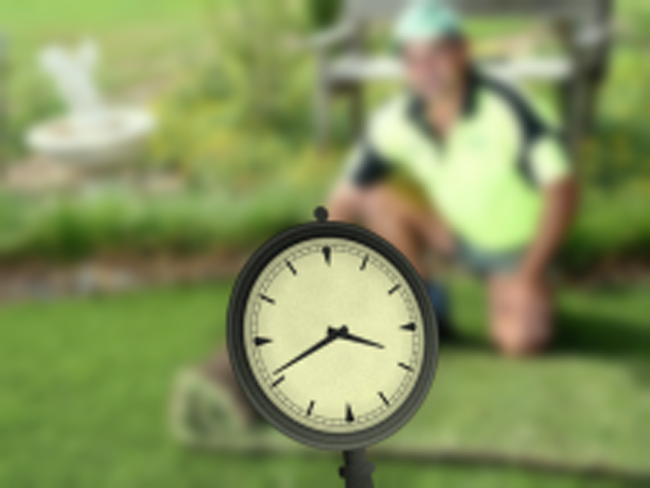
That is **3:41**
